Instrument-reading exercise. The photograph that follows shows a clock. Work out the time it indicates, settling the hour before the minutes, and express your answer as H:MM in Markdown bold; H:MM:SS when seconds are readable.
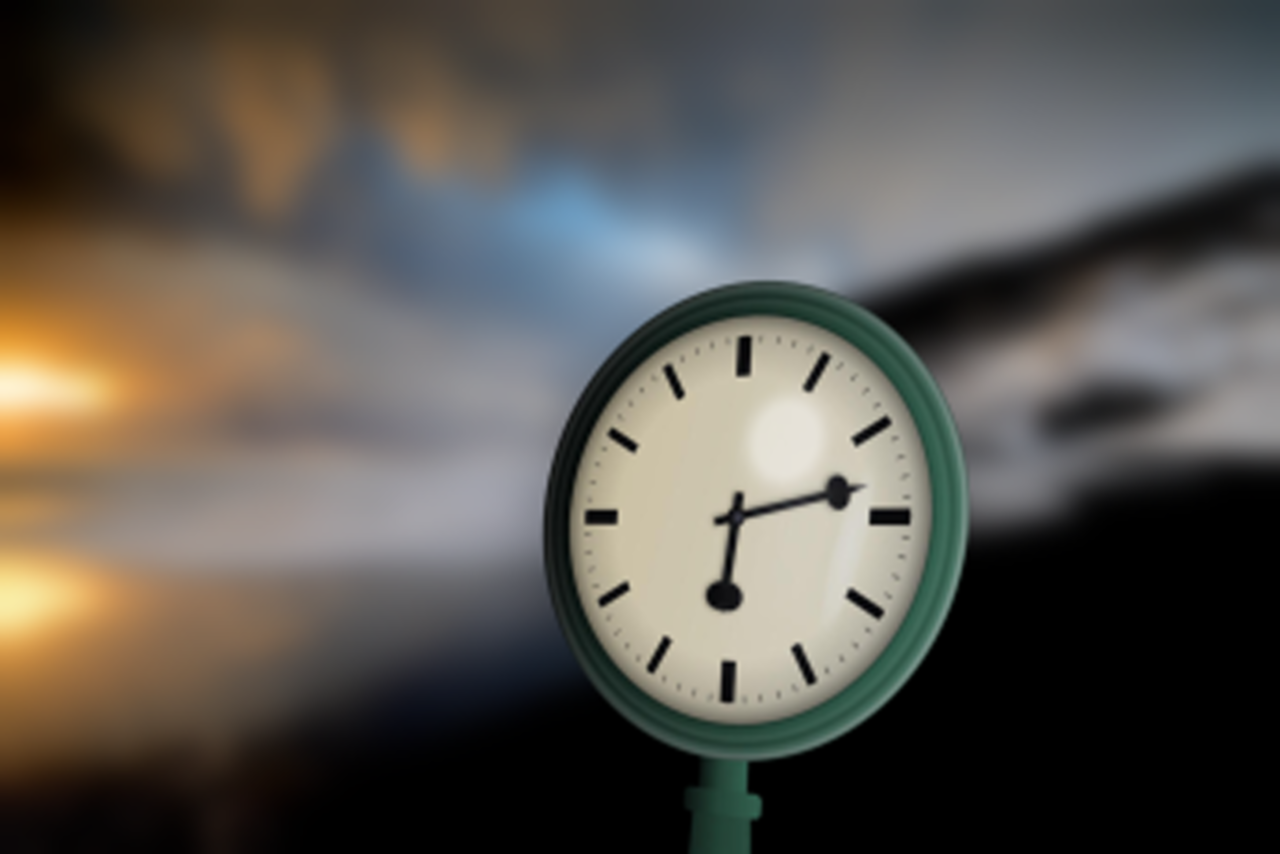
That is **6:13**
